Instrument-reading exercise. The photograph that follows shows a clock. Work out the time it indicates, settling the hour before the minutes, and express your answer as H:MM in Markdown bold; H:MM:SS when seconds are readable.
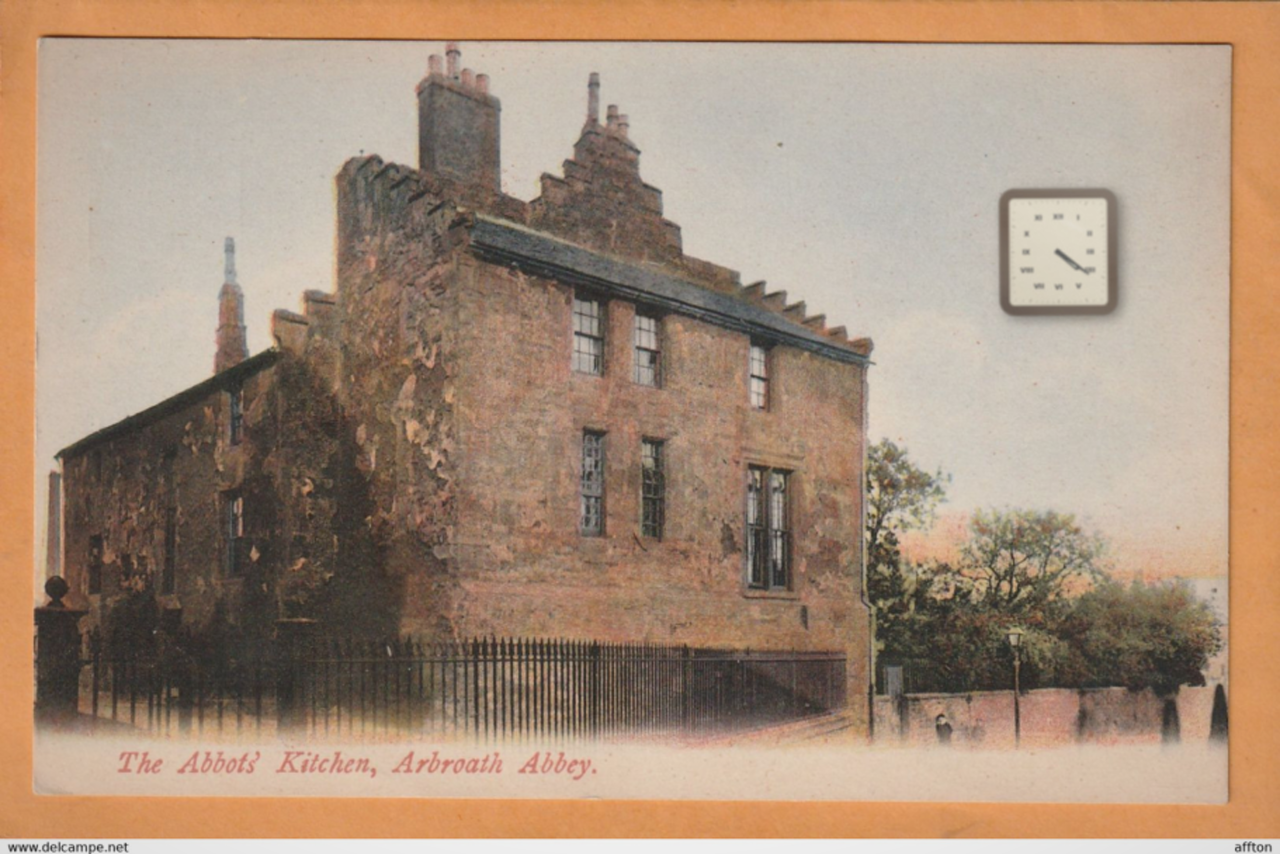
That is **4:21**
